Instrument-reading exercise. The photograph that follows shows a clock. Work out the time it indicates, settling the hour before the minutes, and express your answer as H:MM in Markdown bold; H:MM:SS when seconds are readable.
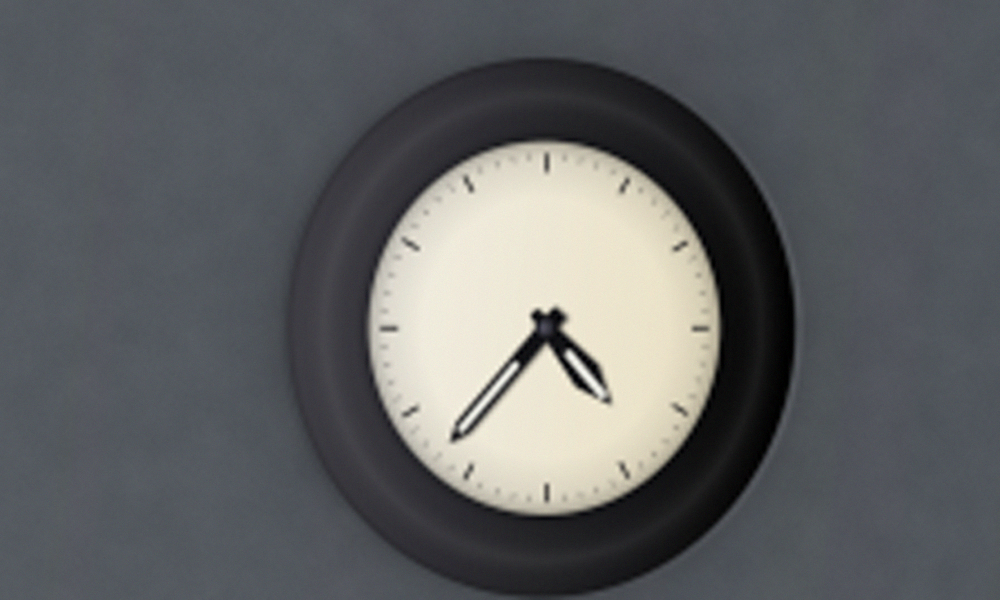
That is **4:37**
